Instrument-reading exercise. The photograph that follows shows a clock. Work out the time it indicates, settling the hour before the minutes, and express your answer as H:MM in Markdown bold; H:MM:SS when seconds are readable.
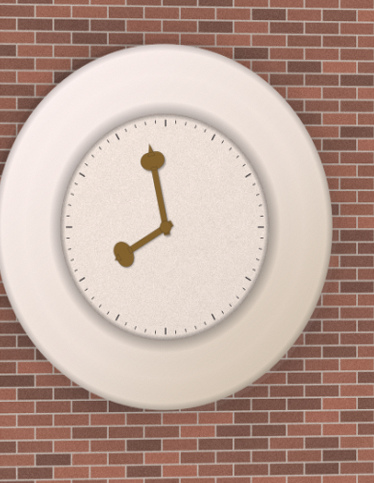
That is **7:58**
